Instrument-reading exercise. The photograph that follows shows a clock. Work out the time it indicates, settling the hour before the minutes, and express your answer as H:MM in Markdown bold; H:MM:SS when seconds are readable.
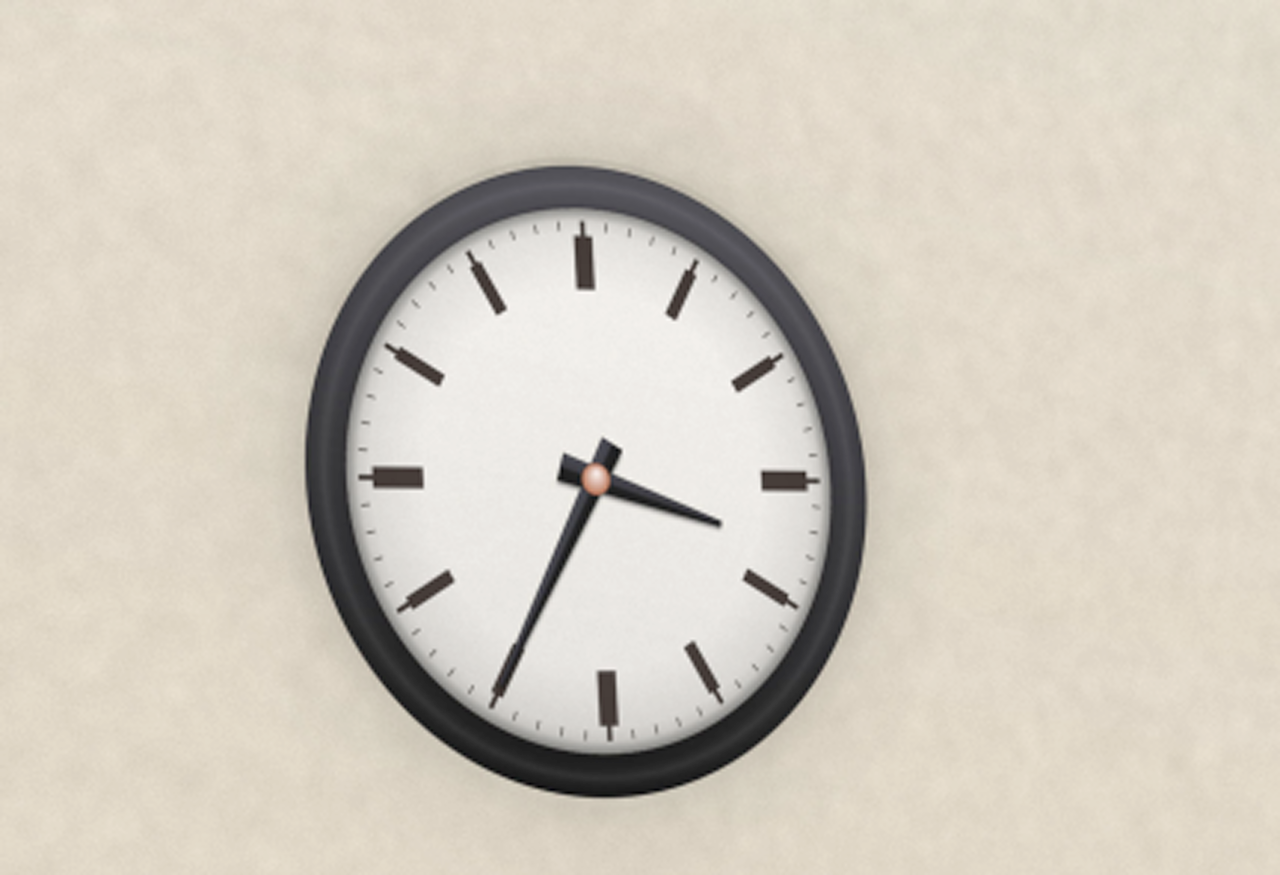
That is **3:35**
